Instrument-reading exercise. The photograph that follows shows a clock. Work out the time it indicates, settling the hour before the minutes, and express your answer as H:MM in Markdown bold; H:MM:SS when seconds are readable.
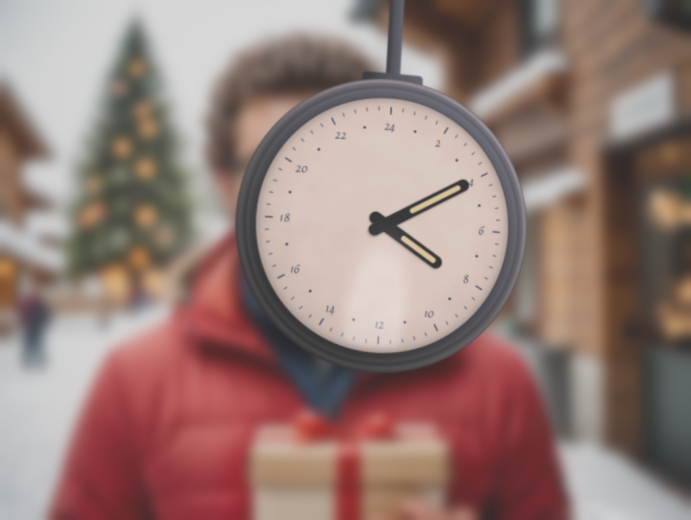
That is **8:10**
